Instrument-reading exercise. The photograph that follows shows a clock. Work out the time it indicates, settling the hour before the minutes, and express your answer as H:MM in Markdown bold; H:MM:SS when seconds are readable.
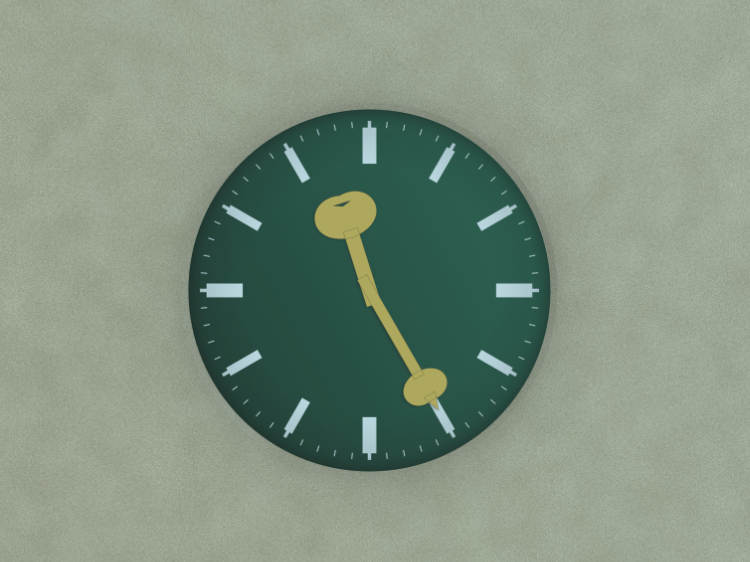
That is **11:25**
